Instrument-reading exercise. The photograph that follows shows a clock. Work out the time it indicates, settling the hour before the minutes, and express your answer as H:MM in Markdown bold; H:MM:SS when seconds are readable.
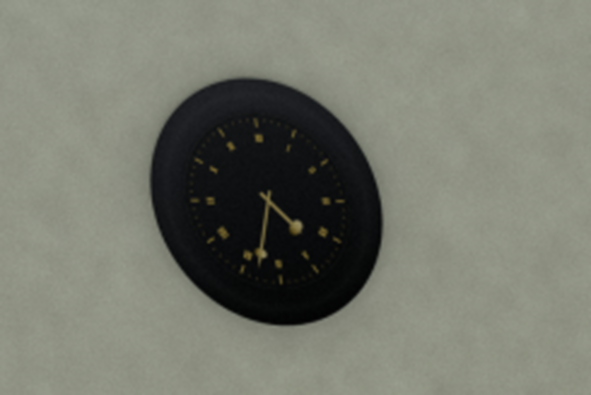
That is **4:33**
